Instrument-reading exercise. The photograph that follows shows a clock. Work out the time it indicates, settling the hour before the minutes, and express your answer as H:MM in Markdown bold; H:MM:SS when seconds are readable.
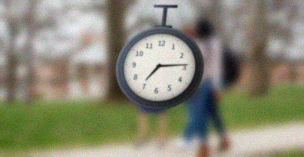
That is **7:14**
